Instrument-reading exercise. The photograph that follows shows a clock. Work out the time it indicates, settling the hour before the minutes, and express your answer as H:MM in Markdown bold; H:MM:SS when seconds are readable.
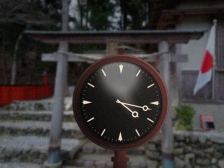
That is **4:17**
